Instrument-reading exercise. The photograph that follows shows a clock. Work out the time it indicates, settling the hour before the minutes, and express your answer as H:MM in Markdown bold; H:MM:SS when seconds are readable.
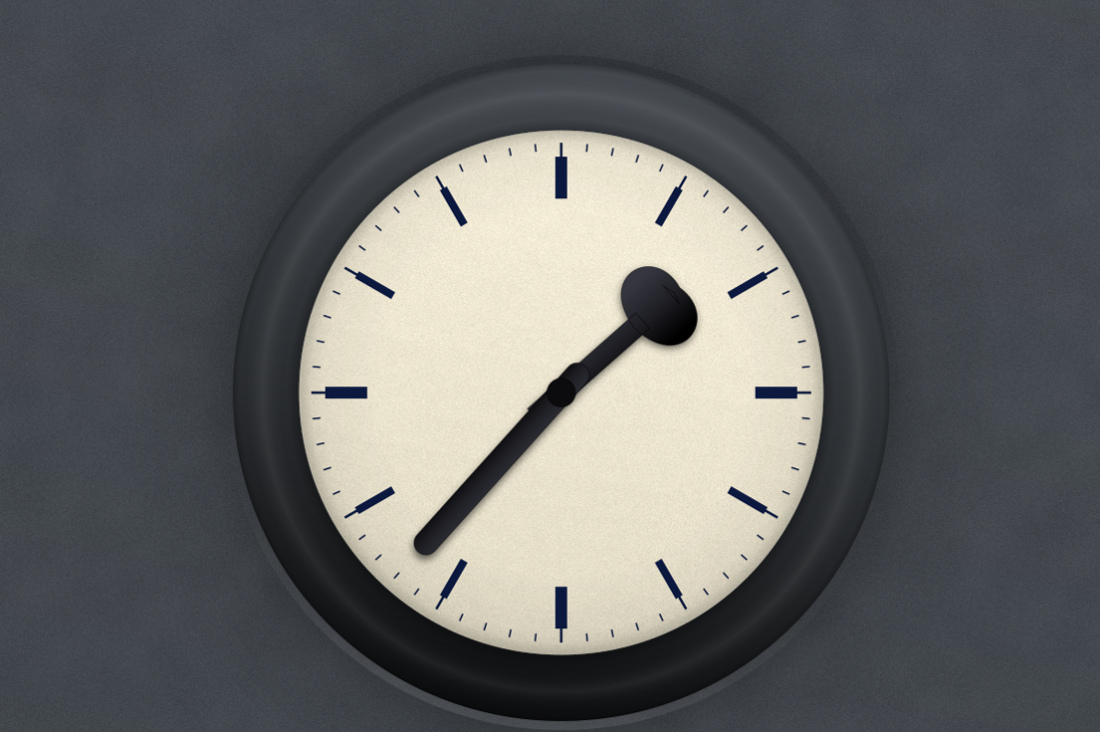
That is **1:37**
